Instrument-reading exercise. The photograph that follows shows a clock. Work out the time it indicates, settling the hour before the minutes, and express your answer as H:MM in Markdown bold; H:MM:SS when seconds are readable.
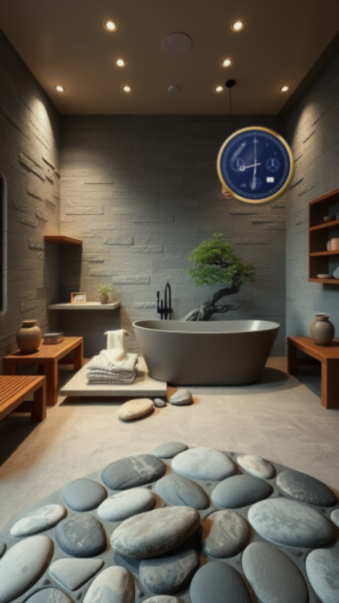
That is **8:31**
